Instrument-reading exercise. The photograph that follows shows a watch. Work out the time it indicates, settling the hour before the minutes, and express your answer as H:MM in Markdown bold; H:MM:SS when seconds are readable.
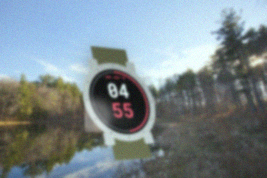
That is **4:55**
